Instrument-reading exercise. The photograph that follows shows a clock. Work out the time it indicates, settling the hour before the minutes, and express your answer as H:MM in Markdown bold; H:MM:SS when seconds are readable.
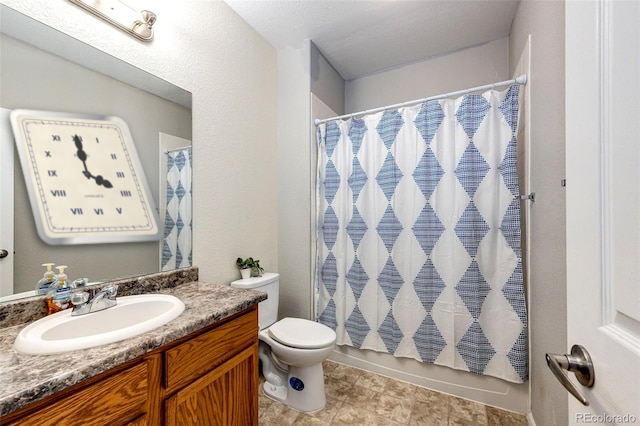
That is **4:00**
